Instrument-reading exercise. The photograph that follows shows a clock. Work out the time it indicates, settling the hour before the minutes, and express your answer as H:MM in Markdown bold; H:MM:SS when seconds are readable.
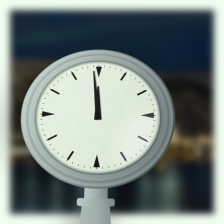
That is **11:59**
